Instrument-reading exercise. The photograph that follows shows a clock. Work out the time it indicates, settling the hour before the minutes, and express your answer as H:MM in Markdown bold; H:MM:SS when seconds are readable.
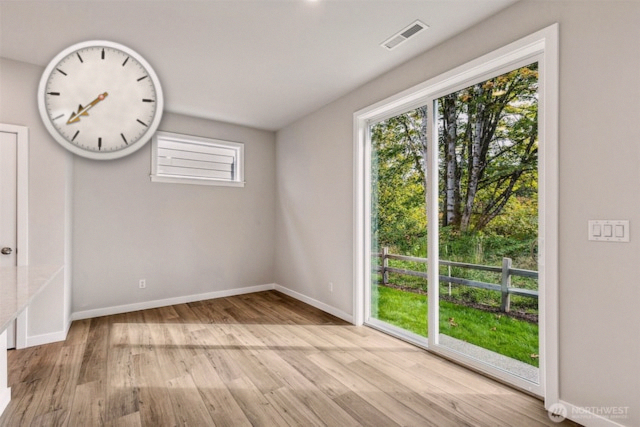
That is **7:38**
